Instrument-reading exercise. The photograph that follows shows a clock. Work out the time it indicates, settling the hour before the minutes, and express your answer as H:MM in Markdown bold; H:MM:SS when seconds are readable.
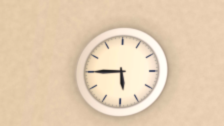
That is **5:45**
